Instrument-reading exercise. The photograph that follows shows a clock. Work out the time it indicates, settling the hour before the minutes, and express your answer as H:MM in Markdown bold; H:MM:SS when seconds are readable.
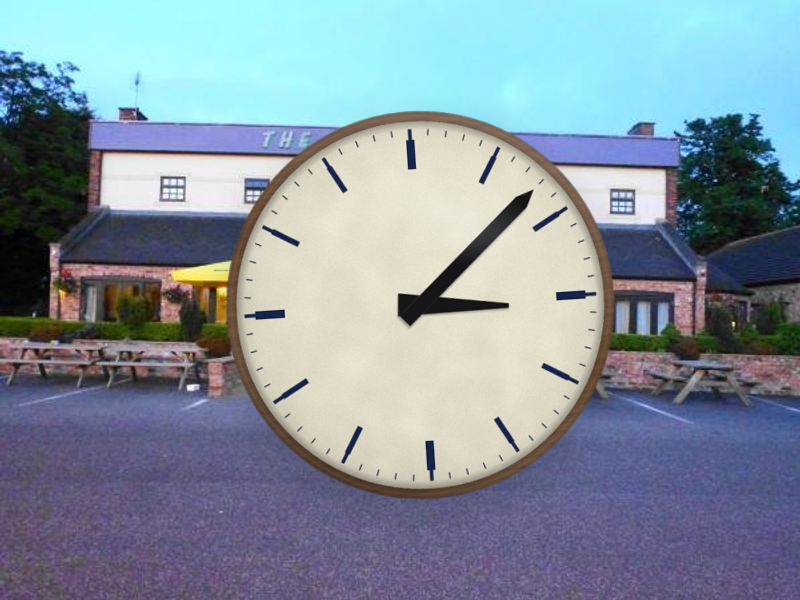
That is **3:08**
